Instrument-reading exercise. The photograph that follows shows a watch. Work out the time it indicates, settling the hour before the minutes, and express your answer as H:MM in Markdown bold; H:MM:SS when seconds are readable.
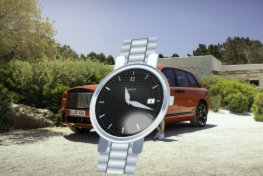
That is **11:18**
